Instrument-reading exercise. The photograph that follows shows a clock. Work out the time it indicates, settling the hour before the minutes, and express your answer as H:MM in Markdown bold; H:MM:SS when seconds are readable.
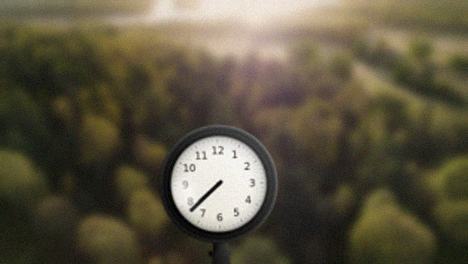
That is **7:38**
